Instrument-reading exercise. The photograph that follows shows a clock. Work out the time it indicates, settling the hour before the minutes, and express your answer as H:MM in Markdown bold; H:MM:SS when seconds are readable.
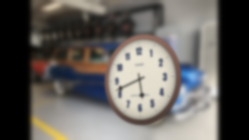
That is **5:42**
